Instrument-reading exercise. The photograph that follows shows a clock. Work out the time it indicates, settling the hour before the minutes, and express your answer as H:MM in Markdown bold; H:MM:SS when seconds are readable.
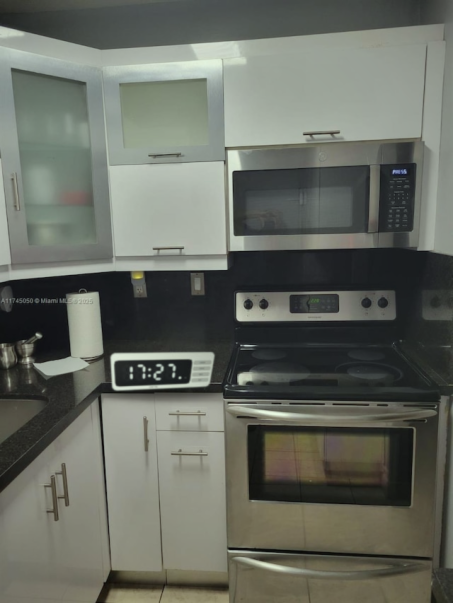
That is **17:27**
